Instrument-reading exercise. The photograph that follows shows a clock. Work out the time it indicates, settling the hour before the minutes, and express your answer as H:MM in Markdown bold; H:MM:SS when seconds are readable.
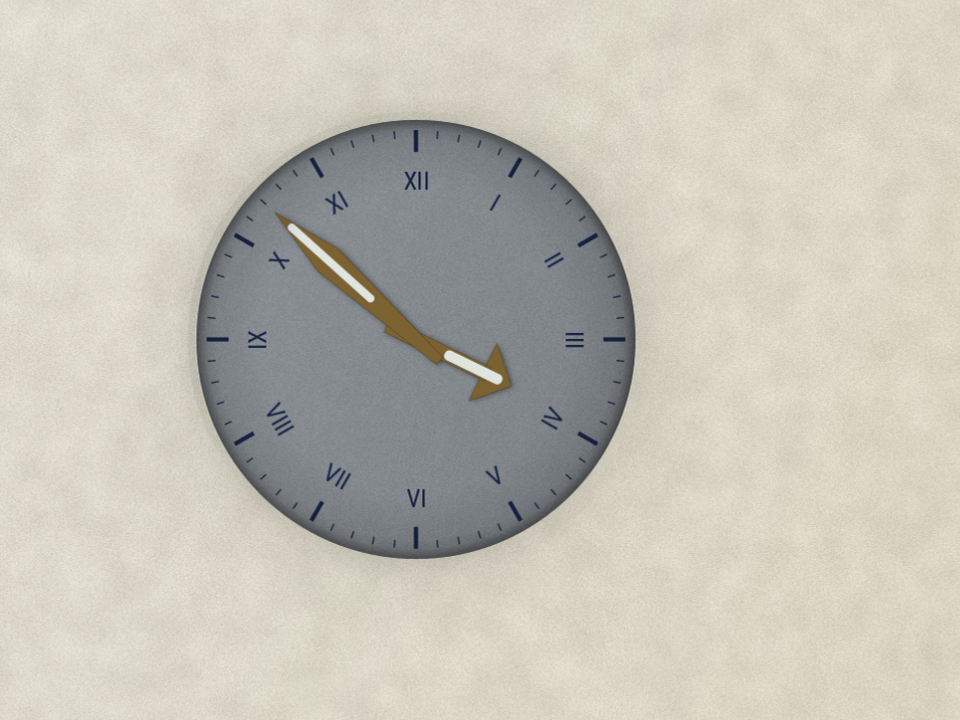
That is **3:52**
